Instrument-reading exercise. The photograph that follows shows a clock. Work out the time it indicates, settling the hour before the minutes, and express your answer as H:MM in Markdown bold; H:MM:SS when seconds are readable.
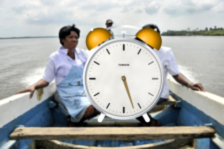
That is **5:27**
